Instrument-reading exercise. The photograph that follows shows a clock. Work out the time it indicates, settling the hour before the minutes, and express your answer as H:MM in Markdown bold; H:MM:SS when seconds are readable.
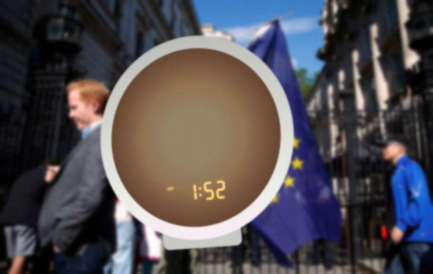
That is **1:52**
